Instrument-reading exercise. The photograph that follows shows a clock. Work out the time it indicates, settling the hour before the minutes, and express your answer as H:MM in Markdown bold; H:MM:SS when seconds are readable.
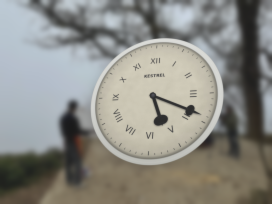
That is **5:19**
